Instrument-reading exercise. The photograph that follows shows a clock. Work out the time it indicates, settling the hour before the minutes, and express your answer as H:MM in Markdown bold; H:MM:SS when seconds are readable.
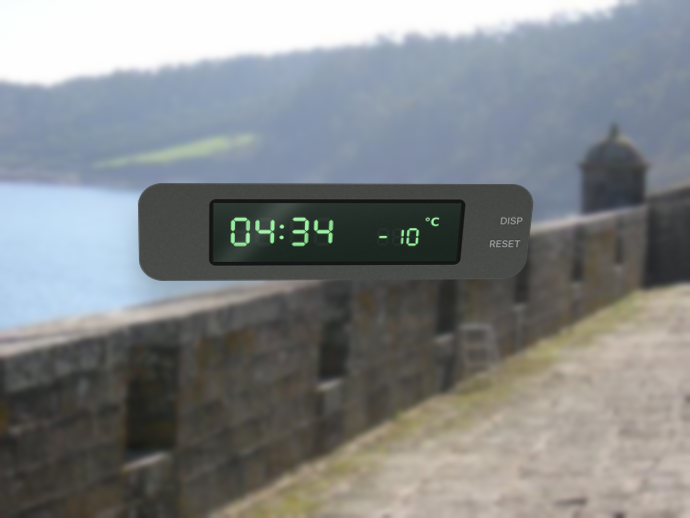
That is **4:34**
